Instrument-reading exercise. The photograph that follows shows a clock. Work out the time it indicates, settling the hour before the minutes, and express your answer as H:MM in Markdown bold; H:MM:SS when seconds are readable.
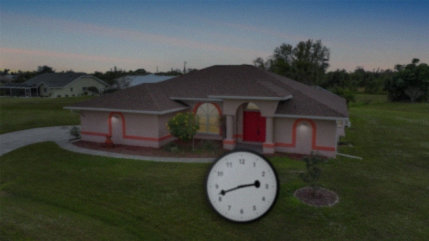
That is **2:42**
